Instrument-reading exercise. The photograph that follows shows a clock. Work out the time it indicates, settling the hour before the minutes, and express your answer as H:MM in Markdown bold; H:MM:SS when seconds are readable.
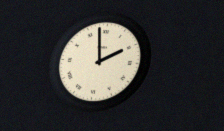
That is **1:58**
